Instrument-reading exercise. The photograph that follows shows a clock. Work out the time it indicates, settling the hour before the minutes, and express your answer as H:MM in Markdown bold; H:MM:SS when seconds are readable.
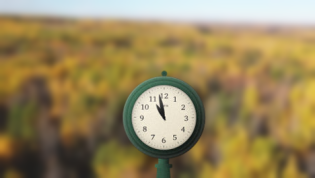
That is **10:58**
